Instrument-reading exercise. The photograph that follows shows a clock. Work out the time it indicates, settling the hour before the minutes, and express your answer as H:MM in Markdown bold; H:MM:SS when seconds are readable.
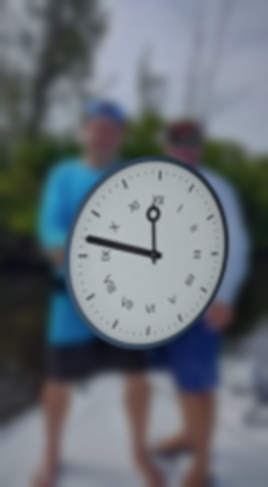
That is **11:47**
